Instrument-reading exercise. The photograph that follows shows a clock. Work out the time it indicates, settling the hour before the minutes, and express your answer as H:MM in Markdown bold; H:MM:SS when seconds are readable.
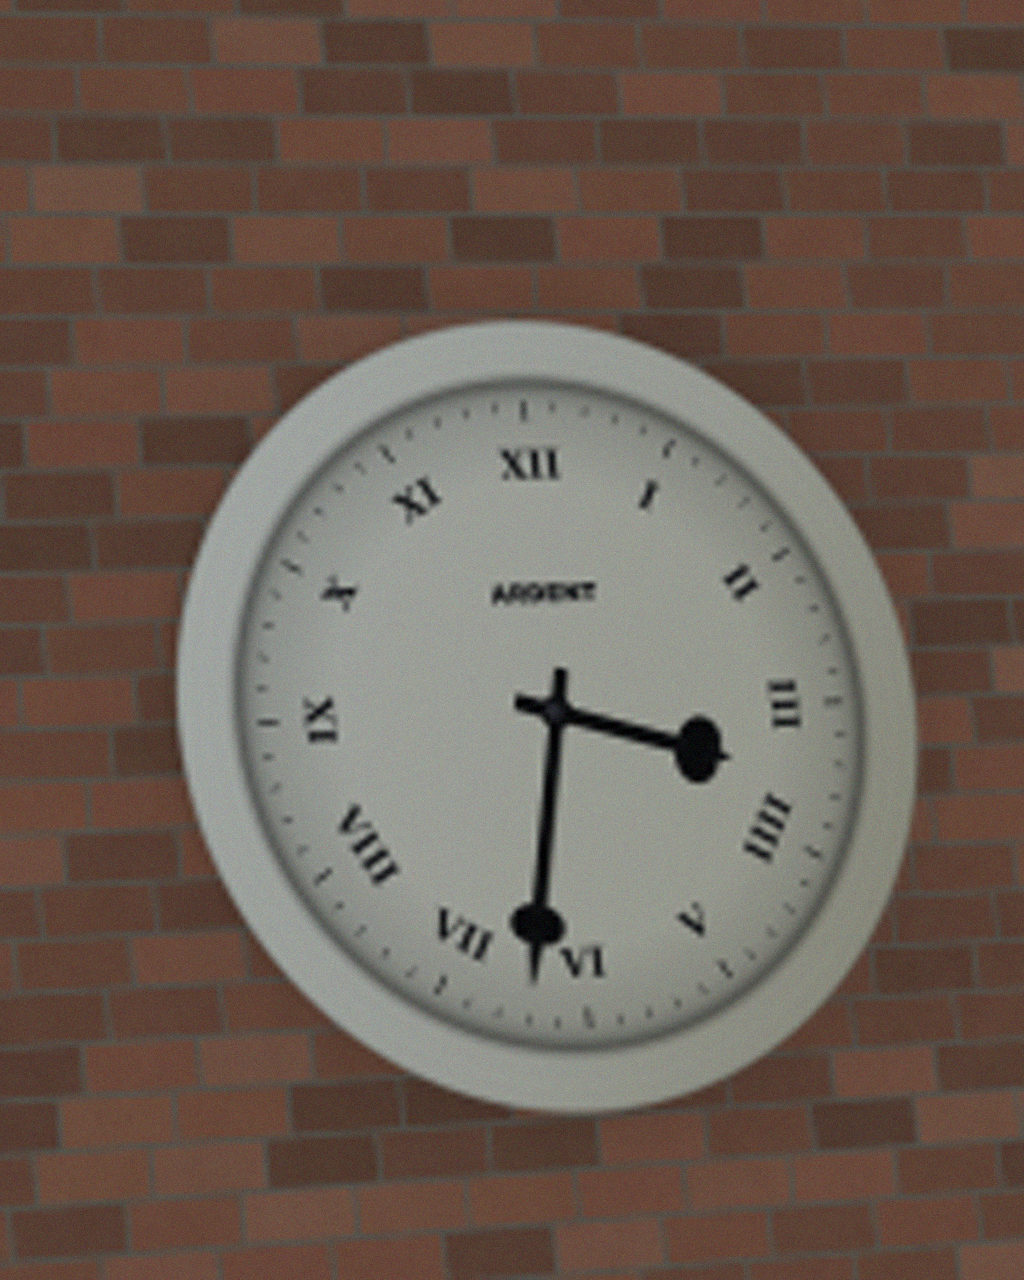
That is **3:32**
